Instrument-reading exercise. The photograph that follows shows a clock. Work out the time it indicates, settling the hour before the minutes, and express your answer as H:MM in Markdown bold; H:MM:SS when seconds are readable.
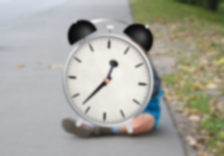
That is **12:37**
